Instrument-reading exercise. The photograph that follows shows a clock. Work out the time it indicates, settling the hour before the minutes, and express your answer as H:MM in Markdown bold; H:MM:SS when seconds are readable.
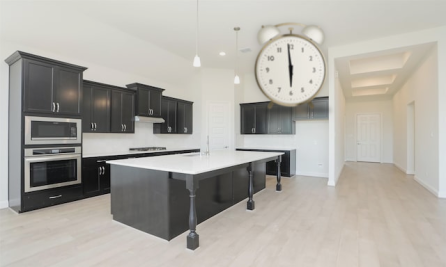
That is **5:59**
